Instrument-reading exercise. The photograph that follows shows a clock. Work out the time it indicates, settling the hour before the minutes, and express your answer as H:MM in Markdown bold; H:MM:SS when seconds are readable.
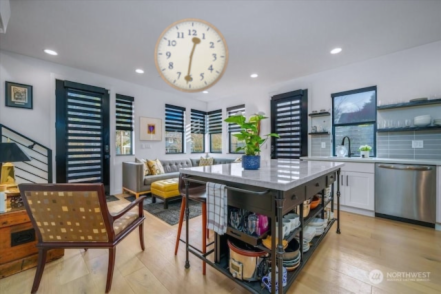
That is **12:31**
